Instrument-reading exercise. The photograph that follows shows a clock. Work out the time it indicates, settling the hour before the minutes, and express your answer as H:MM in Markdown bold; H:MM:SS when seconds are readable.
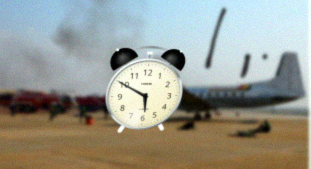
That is **5:50**
